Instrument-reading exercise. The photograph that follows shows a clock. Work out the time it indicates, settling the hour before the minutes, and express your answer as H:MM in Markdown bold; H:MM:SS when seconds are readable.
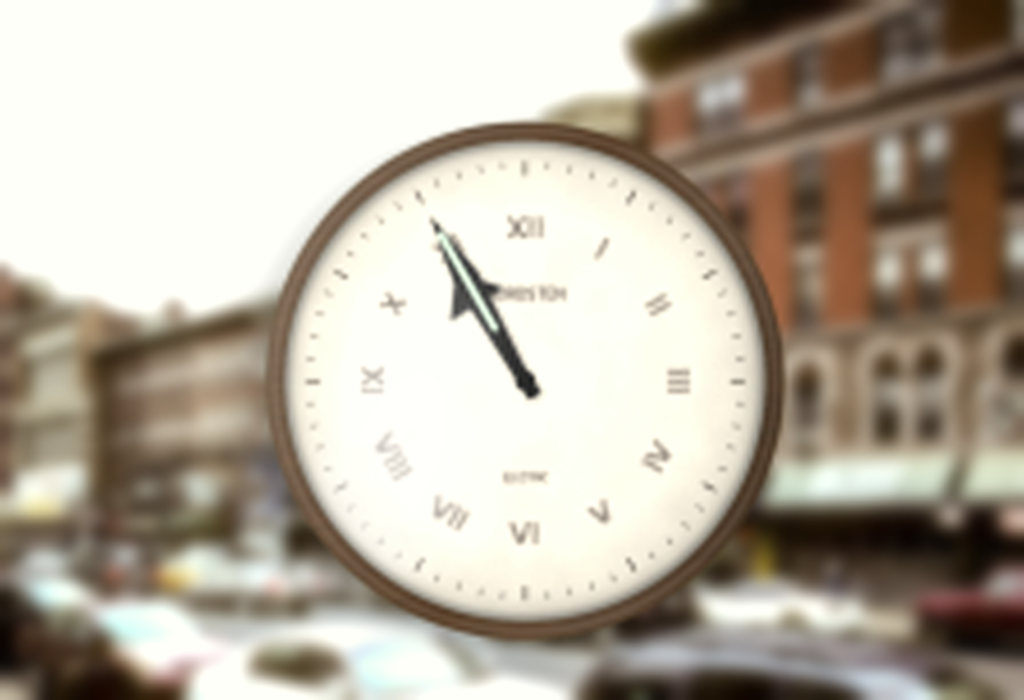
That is **10:55**
